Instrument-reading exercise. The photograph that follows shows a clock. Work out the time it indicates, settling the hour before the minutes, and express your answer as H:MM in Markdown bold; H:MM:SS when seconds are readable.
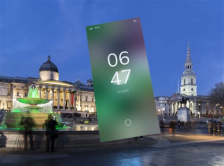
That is **6:47**
